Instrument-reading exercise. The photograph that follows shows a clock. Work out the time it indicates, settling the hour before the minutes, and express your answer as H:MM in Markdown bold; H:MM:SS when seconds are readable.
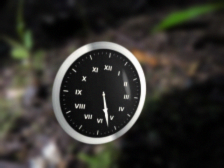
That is **5:27**
